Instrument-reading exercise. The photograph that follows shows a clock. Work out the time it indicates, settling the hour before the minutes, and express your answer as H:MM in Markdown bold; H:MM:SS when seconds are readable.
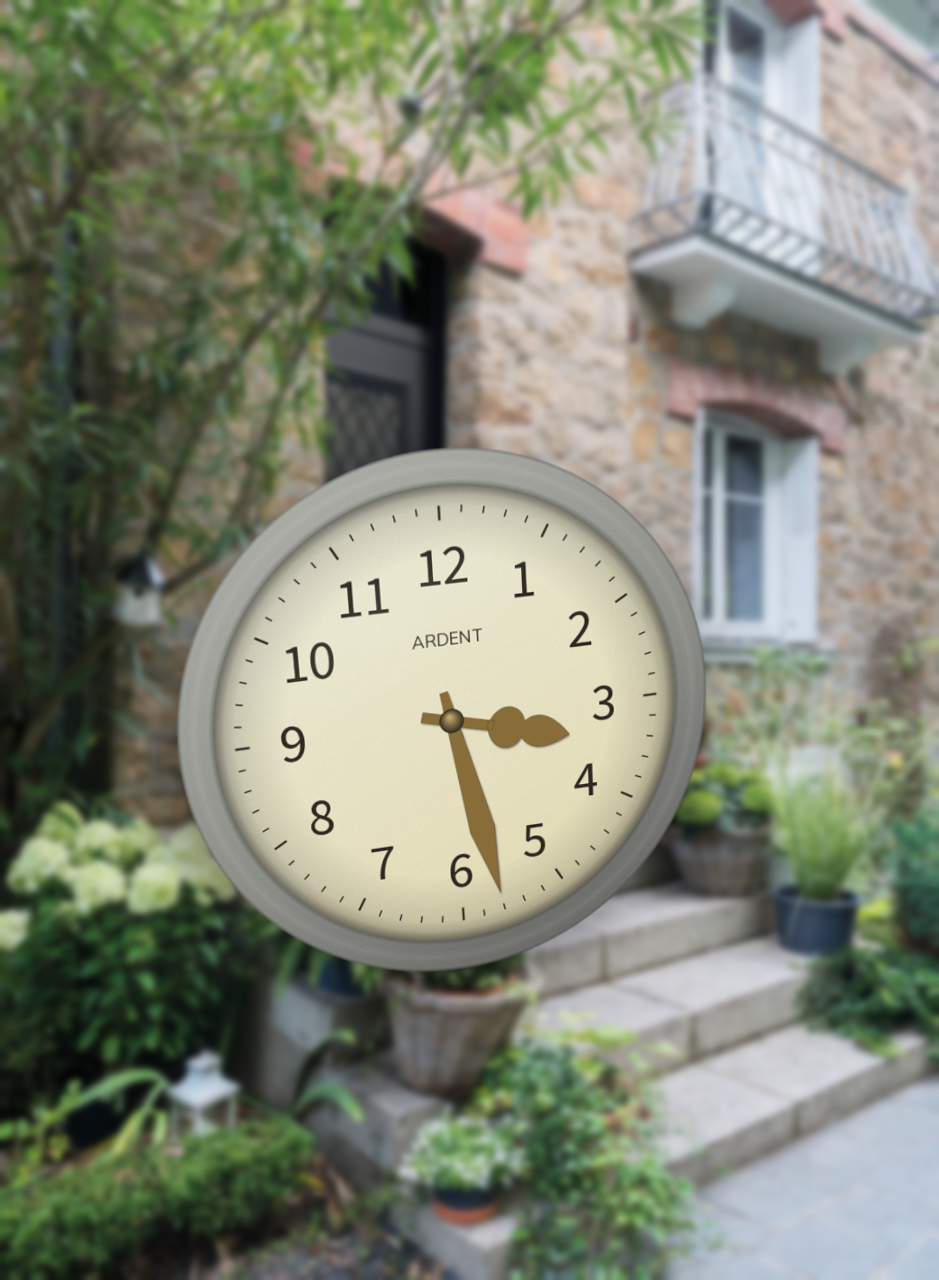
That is **3:28**
